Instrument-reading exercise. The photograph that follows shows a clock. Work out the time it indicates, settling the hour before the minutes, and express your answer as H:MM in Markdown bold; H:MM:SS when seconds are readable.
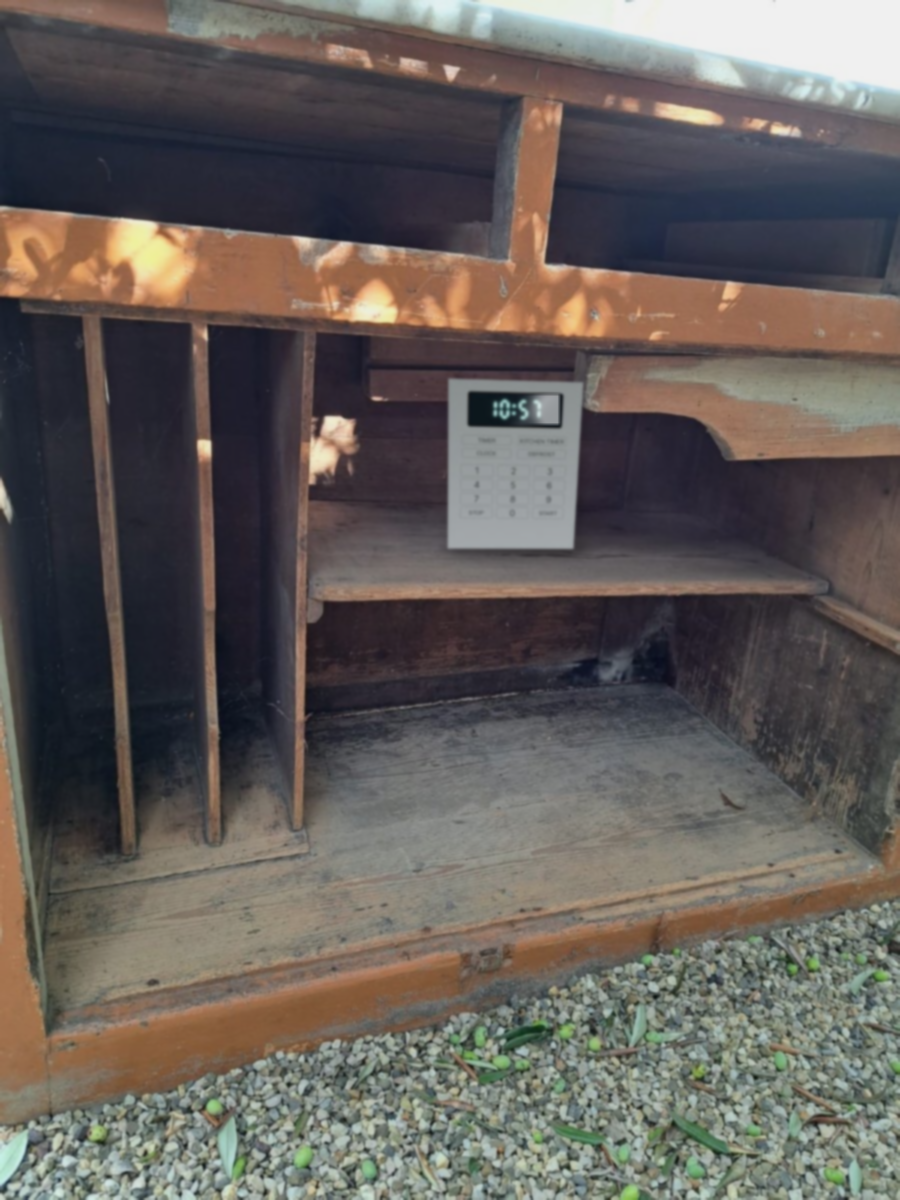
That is **10:57**
